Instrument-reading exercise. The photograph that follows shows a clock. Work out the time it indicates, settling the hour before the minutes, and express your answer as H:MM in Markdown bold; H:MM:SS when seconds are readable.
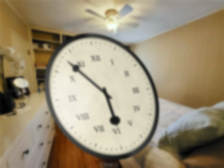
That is **5:53**
